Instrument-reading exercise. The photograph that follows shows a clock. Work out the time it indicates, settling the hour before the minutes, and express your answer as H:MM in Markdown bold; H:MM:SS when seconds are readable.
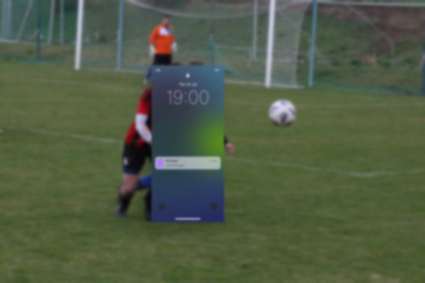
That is **19:00**
